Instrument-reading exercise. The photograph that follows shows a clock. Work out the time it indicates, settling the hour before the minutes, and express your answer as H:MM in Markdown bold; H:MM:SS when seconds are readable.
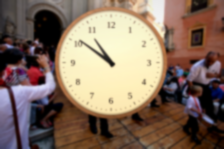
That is **10:51**
